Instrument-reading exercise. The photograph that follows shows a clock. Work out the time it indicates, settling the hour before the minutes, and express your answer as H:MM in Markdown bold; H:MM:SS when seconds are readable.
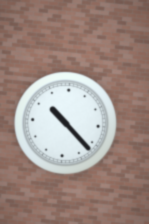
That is **10:22**
